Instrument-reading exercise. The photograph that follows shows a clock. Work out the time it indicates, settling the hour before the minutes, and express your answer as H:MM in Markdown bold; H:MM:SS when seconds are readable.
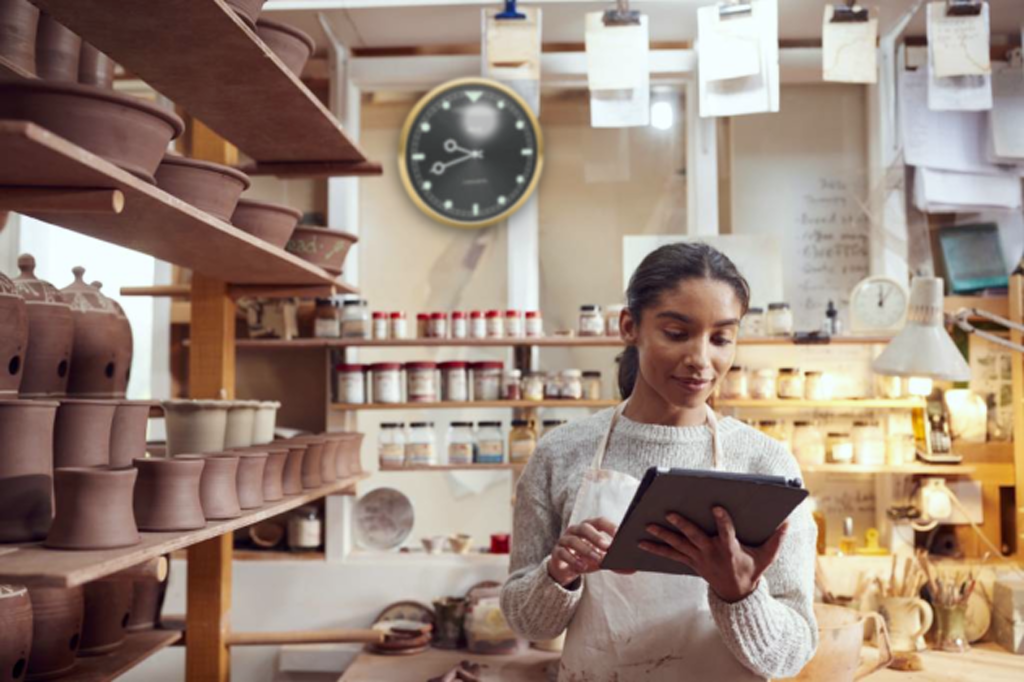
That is **9:42**
